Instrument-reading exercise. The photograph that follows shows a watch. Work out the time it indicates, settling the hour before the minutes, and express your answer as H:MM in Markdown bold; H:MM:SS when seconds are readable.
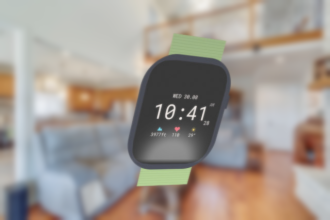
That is **10:41**
